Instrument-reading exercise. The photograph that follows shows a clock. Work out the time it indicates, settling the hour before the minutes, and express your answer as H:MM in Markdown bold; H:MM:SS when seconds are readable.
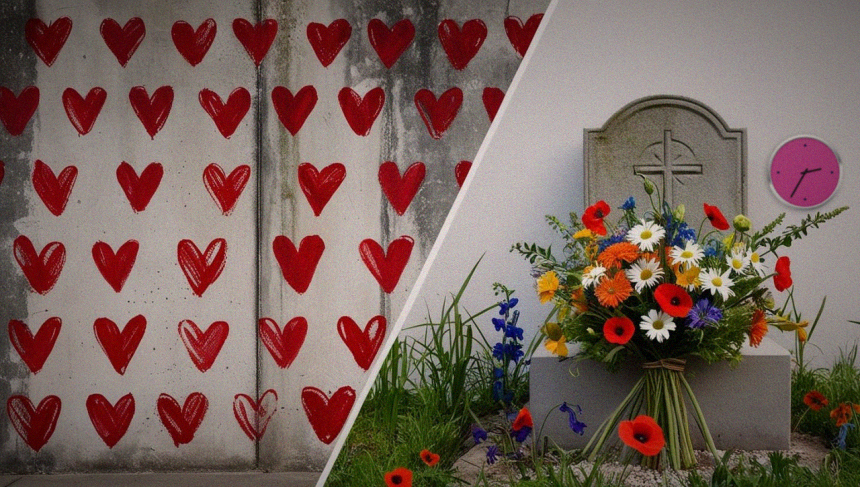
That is **2:35**
